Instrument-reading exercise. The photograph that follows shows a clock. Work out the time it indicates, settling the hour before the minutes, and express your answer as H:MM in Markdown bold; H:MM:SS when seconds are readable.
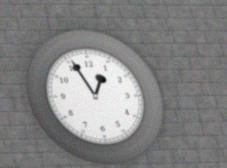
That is **12:56**
